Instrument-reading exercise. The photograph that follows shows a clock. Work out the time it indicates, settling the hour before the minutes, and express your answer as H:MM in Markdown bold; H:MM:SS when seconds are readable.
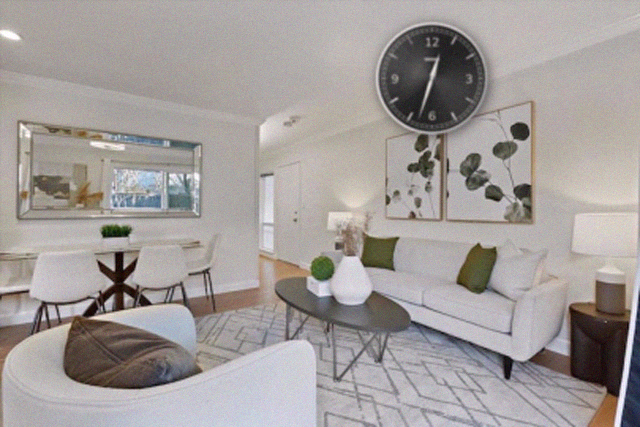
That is **12:33**
